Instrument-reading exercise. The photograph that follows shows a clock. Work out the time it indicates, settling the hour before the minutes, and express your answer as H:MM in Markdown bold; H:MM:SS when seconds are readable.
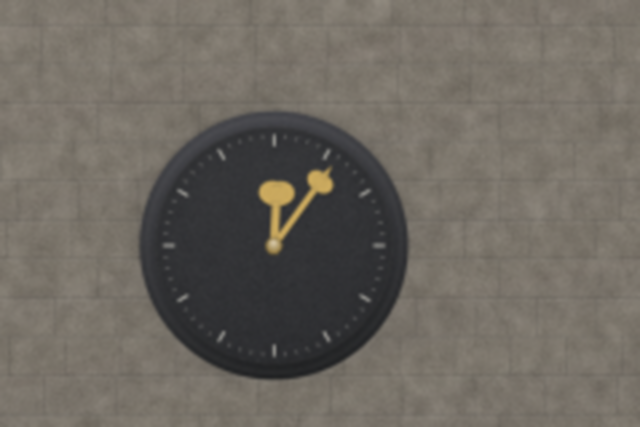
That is **12:06**
